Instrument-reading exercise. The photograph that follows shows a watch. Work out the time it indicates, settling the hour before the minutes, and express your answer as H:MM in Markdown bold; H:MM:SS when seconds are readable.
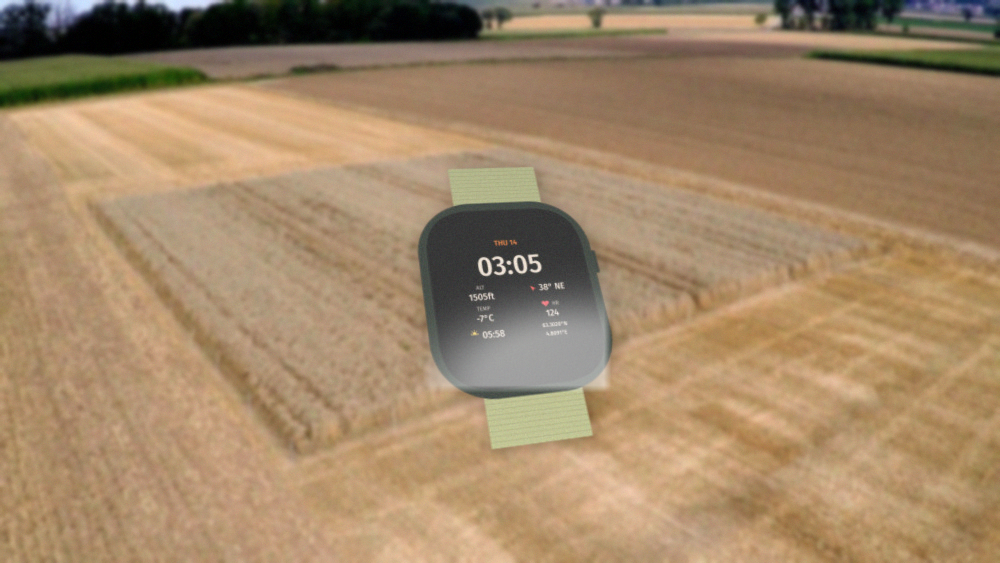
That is **3:05**
